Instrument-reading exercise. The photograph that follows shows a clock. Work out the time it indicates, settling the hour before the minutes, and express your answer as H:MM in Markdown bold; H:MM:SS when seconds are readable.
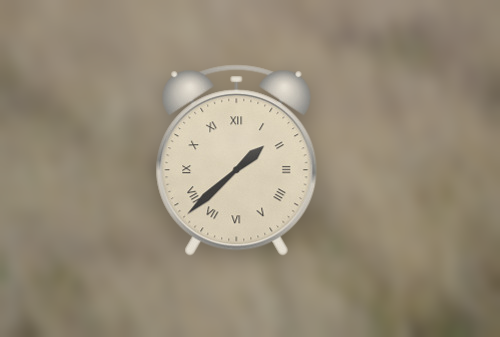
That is **1:38**
